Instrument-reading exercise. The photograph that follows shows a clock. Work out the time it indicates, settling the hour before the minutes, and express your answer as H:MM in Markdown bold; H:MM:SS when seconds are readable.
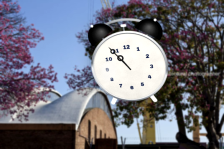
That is **10:54**
